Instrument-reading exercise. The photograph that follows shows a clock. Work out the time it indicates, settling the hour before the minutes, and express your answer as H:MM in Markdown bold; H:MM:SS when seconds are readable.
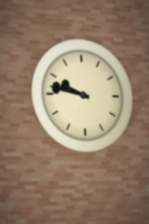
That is **9:47**
